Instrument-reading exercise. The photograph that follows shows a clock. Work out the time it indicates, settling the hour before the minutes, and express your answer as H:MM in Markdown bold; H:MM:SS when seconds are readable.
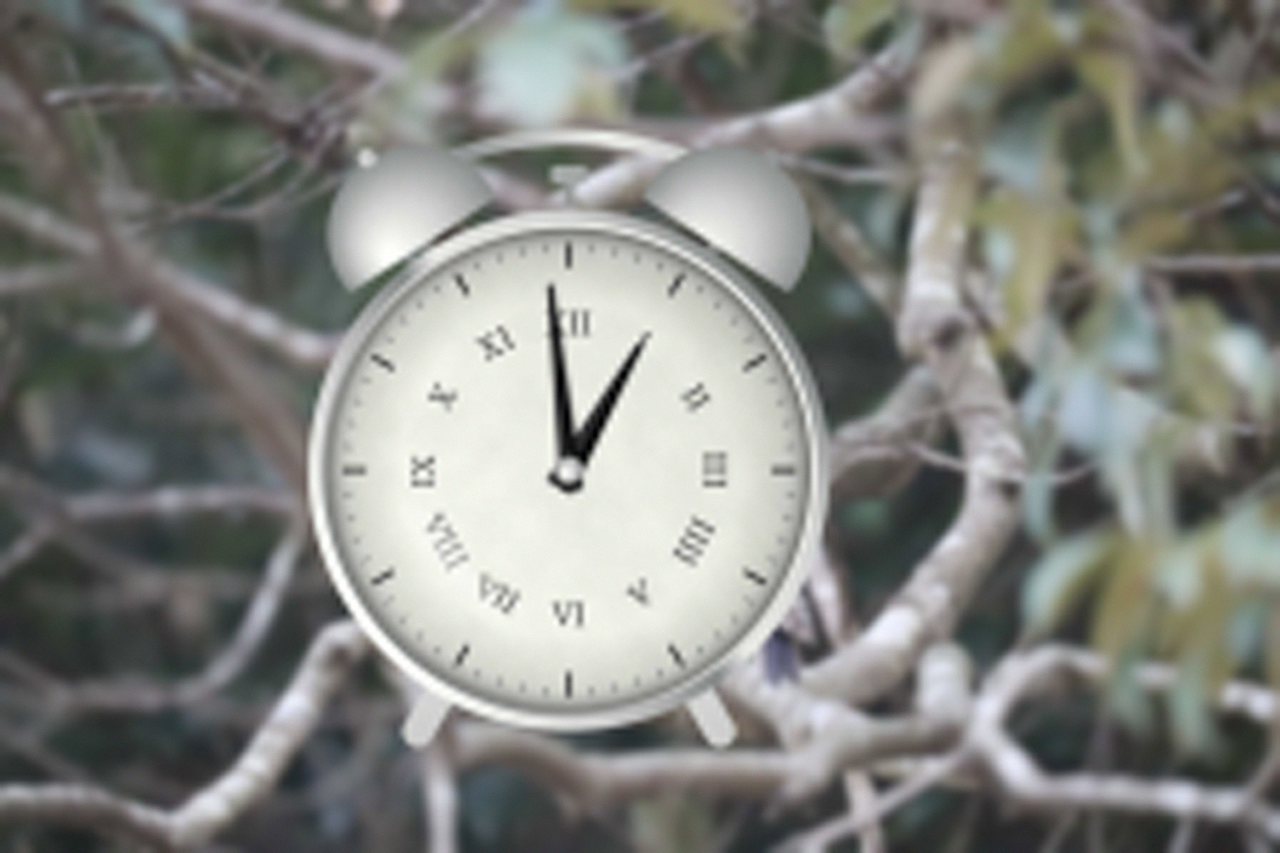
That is **12:59**
